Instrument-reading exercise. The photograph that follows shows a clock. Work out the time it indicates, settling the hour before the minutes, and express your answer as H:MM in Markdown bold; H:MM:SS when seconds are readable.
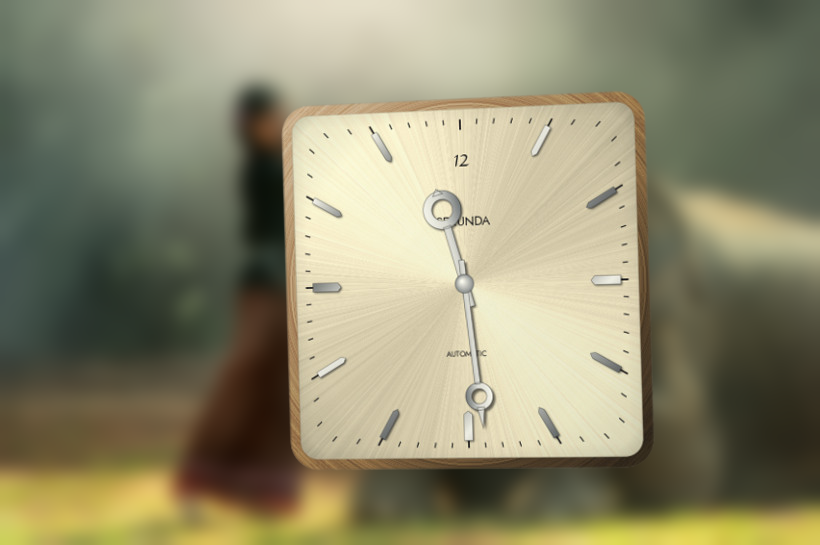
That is **11:29**
